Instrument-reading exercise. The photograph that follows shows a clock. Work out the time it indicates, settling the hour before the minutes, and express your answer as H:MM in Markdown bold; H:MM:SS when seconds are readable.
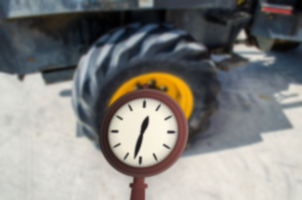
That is **12:32**
